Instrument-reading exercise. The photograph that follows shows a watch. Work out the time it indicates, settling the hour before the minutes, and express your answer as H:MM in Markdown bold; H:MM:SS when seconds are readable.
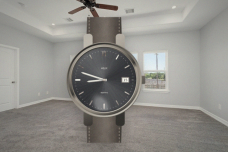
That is **8:48**
